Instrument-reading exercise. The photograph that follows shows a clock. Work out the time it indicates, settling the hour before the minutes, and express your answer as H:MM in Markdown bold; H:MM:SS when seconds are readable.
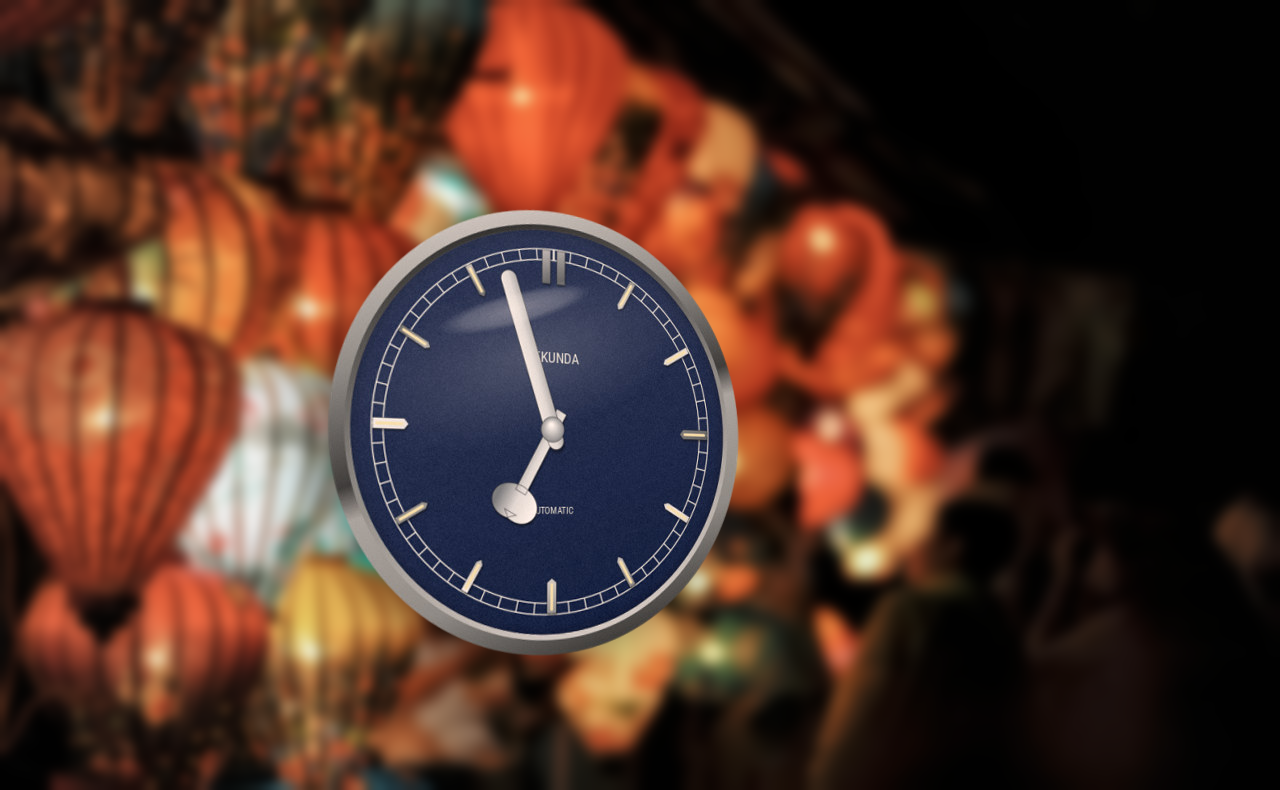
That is **6:57**
